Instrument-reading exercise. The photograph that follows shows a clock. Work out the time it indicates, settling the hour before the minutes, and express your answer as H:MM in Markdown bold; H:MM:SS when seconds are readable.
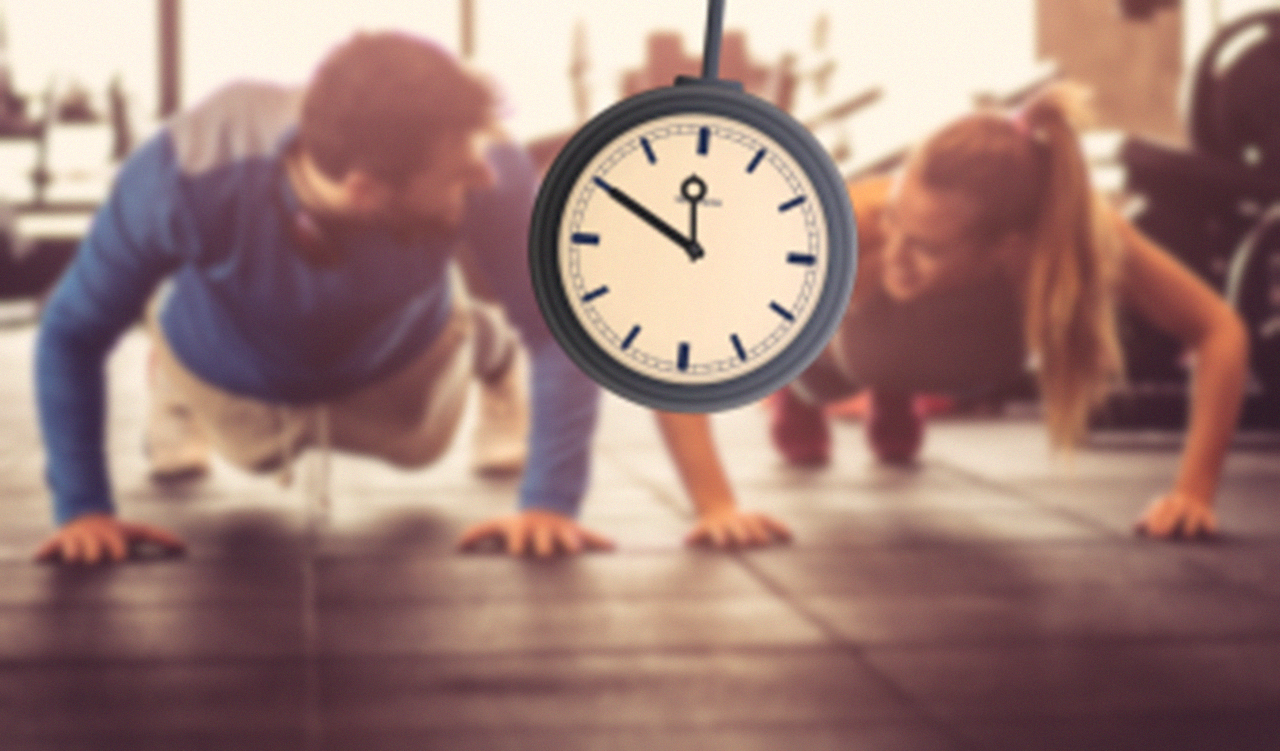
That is **11:50**
